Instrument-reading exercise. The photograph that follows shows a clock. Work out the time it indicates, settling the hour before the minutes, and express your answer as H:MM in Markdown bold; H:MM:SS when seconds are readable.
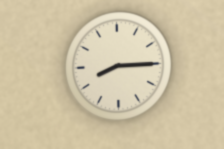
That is **8:15**
